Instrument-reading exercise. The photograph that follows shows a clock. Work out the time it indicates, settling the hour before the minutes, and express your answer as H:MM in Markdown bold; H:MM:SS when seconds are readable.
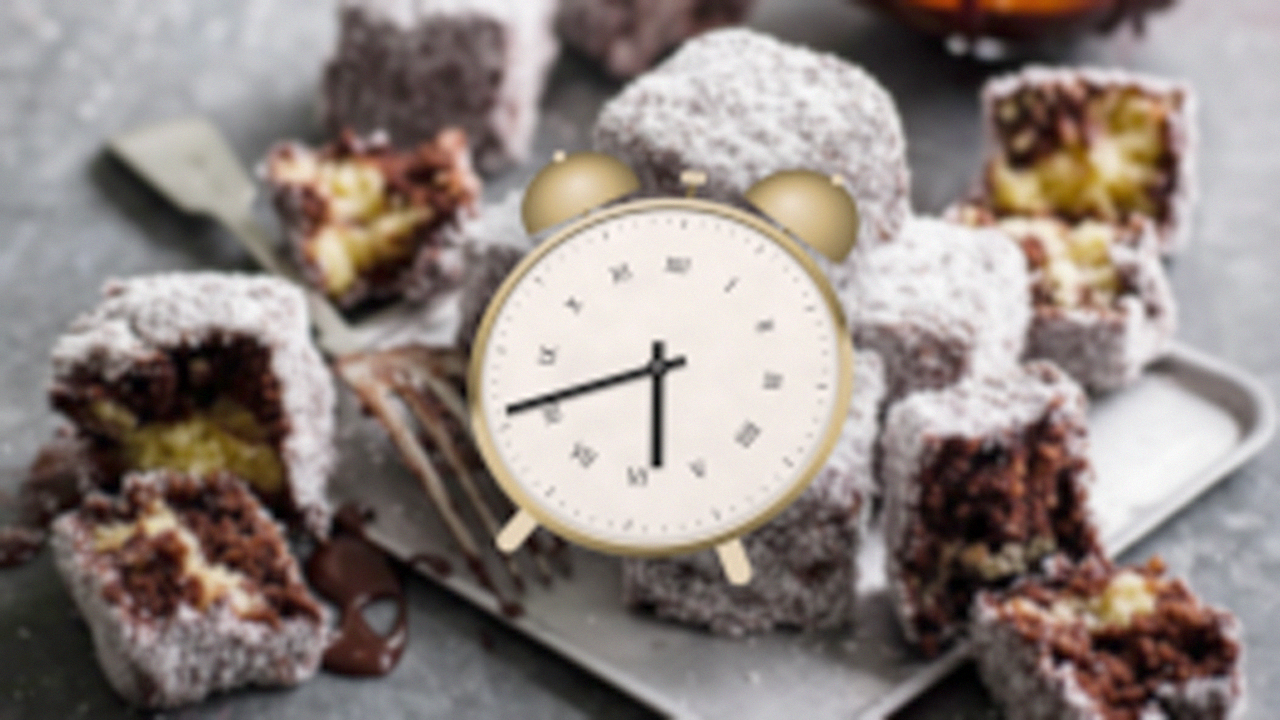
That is **5:41**
